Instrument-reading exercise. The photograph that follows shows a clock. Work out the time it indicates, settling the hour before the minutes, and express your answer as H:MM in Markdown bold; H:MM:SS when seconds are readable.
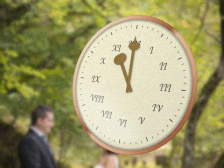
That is **11:00**
